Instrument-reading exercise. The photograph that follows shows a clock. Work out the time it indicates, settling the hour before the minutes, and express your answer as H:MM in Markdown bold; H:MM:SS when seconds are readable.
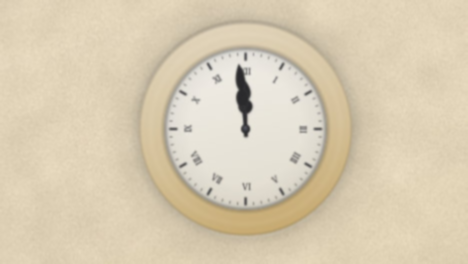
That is **11:59**
